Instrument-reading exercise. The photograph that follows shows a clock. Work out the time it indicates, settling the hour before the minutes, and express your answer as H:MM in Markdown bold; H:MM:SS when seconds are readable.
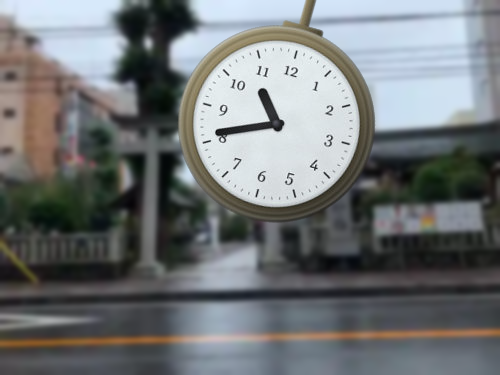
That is **10:41**
